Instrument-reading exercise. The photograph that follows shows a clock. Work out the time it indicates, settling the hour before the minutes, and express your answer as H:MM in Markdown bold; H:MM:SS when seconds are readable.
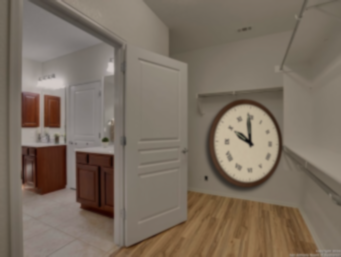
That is **9:59**
